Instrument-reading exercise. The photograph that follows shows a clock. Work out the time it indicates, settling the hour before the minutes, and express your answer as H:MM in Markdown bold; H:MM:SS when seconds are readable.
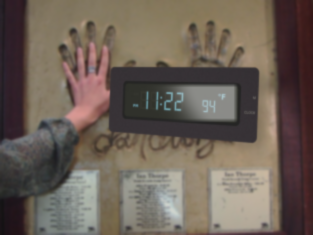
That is **11:22**
